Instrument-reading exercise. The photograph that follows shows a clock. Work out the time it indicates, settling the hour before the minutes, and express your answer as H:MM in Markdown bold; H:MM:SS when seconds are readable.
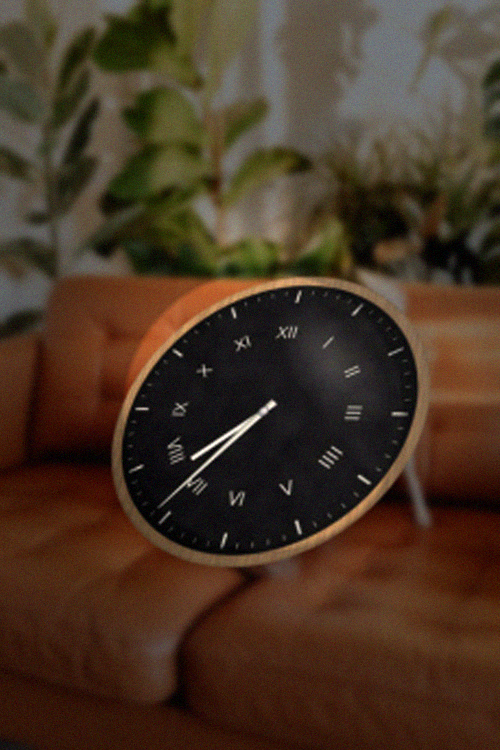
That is **7:36**
